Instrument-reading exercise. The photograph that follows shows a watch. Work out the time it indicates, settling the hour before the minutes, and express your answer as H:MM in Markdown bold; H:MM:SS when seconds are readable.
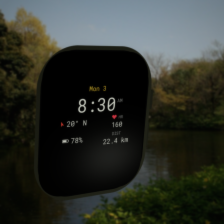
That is **8:30**
